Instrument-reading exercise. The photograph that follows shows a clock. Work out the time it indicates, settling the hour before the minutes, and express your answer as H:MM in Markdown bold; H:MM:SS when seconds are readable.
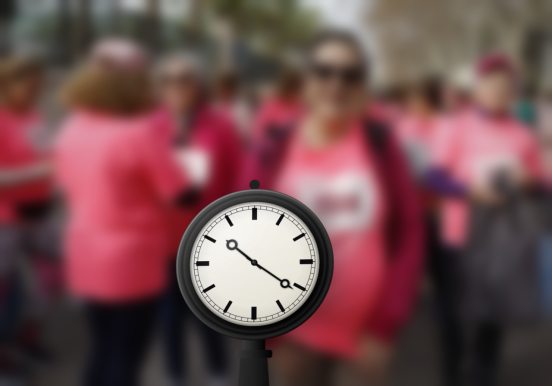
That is **10:21**
